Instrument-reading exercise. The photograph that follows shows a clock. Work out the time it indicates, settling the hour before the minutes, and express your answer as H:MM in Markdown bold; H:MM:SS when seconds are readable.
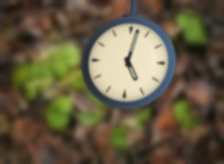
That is **5:02**
